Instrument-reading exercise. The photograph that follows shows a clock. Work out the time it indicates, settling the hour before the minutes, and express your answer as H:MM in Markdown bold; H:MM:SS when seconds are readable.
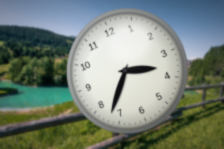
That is **3:37**
